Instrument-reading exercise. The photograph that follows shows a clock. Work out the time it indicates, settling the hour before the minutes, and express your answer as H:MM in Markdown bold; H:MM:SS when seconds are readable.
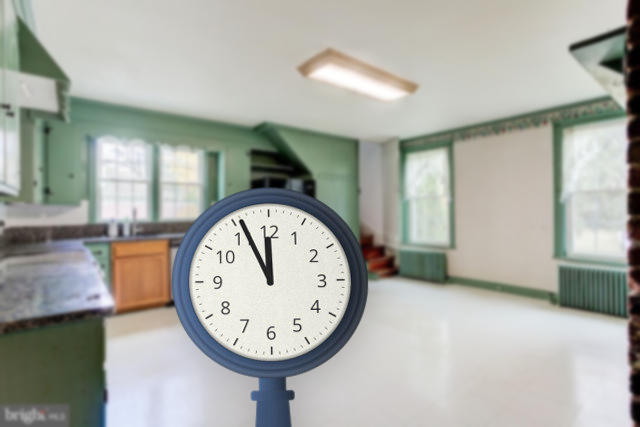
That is **11:56**
